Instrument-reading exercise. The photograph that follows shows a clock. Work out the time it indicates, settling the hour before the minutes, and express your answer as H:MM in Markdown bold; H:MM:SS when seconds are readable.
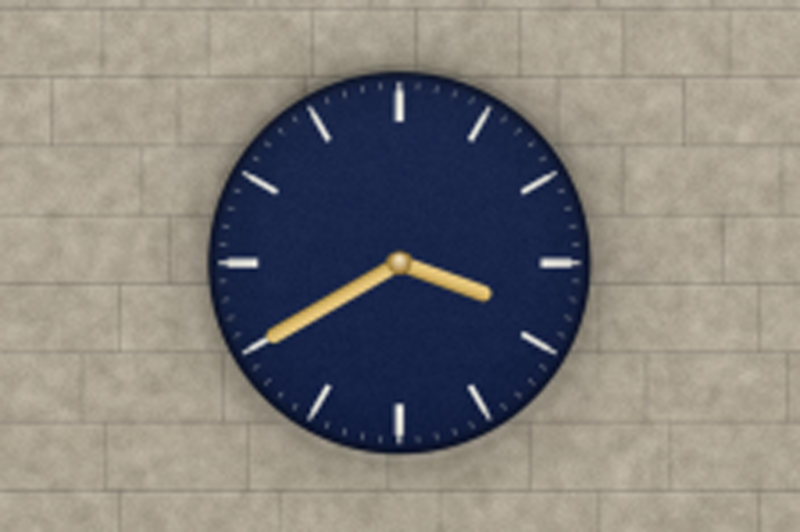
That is **3:40**
